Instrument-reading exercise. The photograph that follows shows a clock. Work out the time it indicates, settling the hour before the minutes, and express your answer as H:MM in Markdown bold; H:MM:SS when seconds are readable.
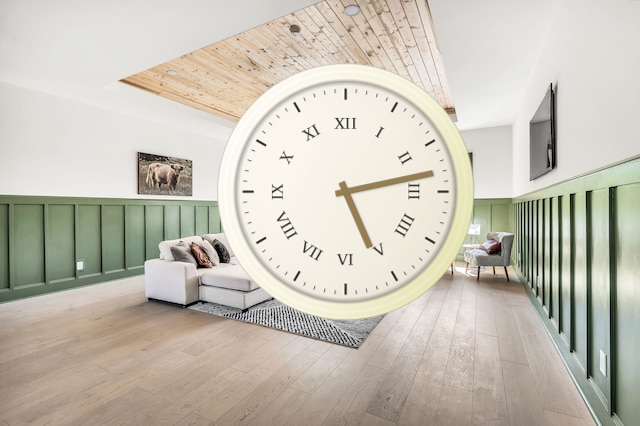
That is **5:13**
